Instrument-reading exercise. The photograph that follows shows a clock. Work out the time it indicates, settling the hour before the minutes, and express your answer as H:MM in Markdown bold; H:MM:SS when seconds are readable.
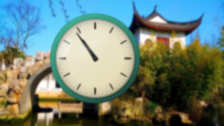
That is **10:54**
